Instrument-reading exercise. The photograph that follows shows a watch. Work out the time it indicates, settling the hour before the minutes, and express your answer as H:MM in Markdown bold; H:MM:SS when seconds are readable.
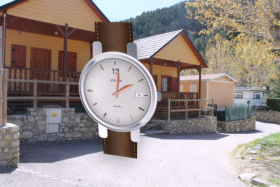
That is **2:01**
